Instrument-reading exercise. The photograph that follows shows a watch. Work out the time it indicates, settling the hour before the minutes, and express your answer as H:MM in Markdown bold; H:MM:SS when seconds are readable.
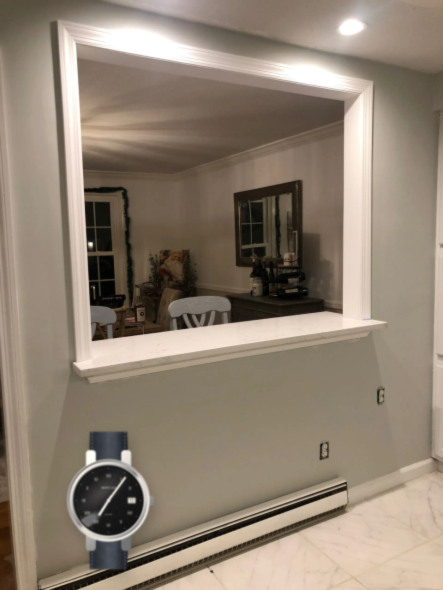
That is **7:06**
